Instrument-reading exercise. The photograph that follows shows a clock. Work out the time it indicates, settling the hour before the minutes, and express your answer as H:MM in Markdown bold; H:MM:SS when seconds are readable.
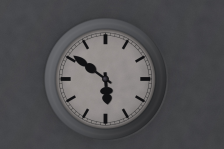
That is **5:51**
